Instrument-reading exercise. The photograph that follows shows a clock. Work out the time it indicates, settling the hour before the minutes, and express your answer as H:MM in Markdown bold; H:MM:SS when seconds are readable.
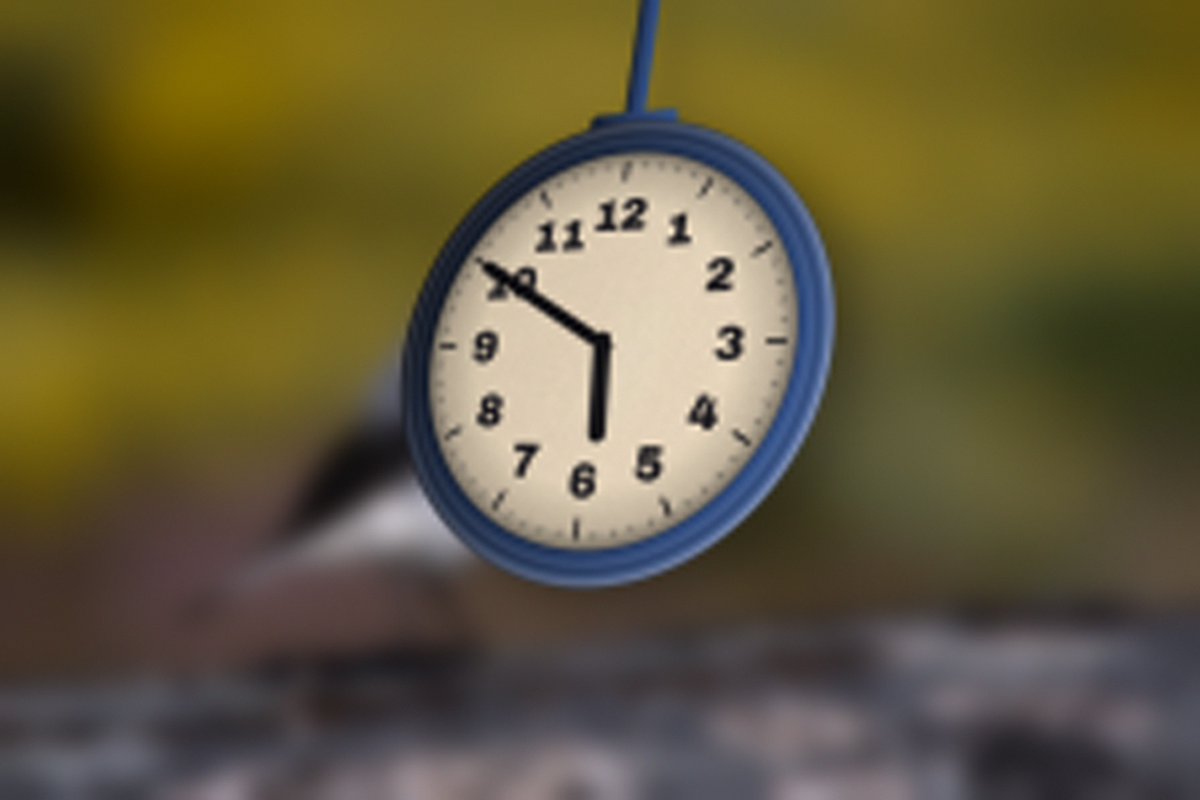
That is **5:50**
